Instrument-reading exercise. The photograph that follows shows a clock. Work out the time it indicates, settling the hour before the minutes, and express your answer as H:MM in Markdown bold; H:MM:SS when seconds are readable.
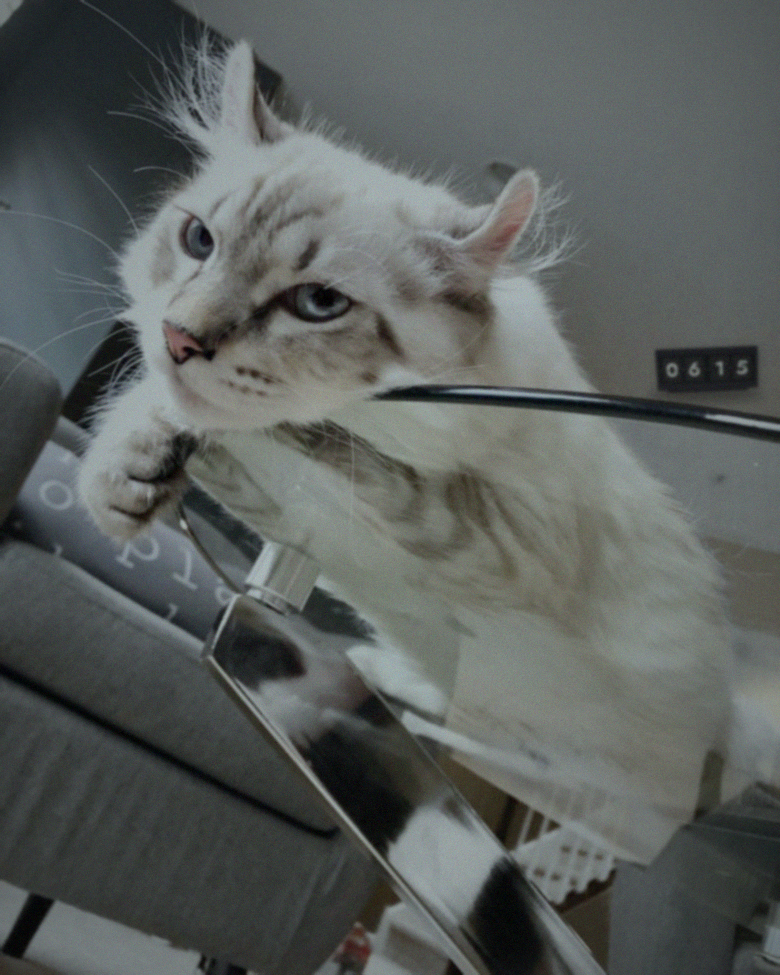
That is **6:15**
